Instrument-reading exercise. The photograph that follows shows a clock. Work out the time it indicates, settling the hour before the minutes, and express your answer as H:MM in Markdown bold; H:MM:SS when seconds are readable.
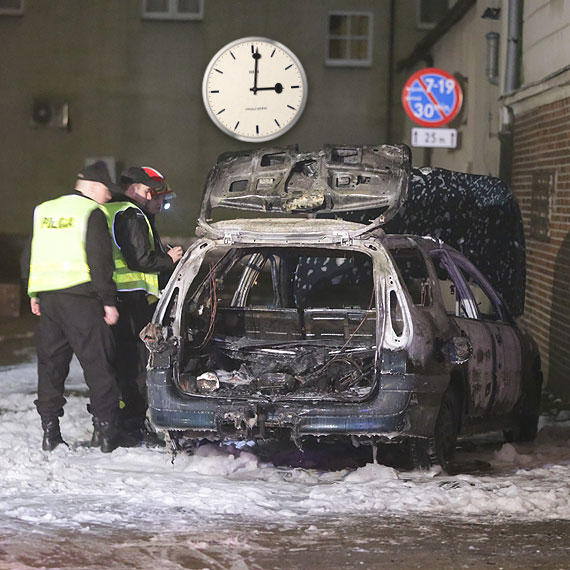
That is **3:01**
